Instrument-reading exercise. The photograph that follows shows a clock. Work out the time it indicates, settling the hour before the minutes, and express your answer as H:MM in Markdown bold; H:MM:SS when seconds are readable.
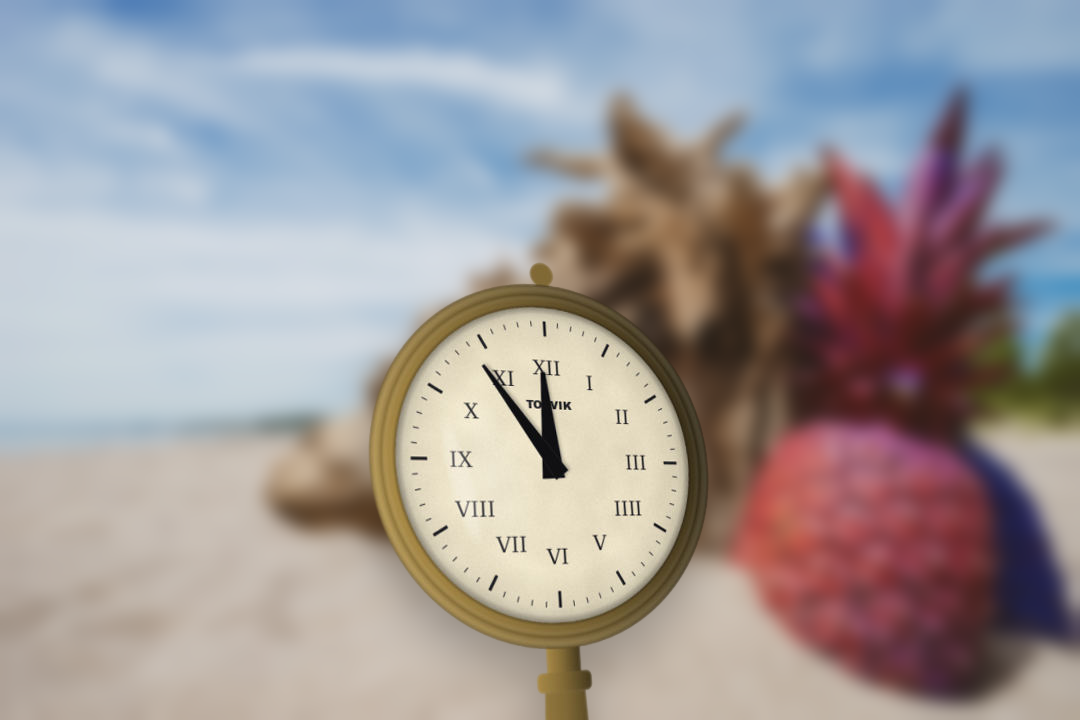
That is **11:54**
